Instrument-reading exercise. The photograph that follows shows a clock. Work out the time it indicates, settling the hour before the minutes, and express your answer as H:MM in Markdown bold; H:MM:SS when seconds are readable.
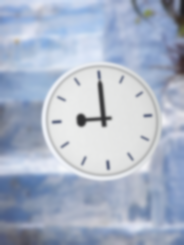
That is **9:00**
